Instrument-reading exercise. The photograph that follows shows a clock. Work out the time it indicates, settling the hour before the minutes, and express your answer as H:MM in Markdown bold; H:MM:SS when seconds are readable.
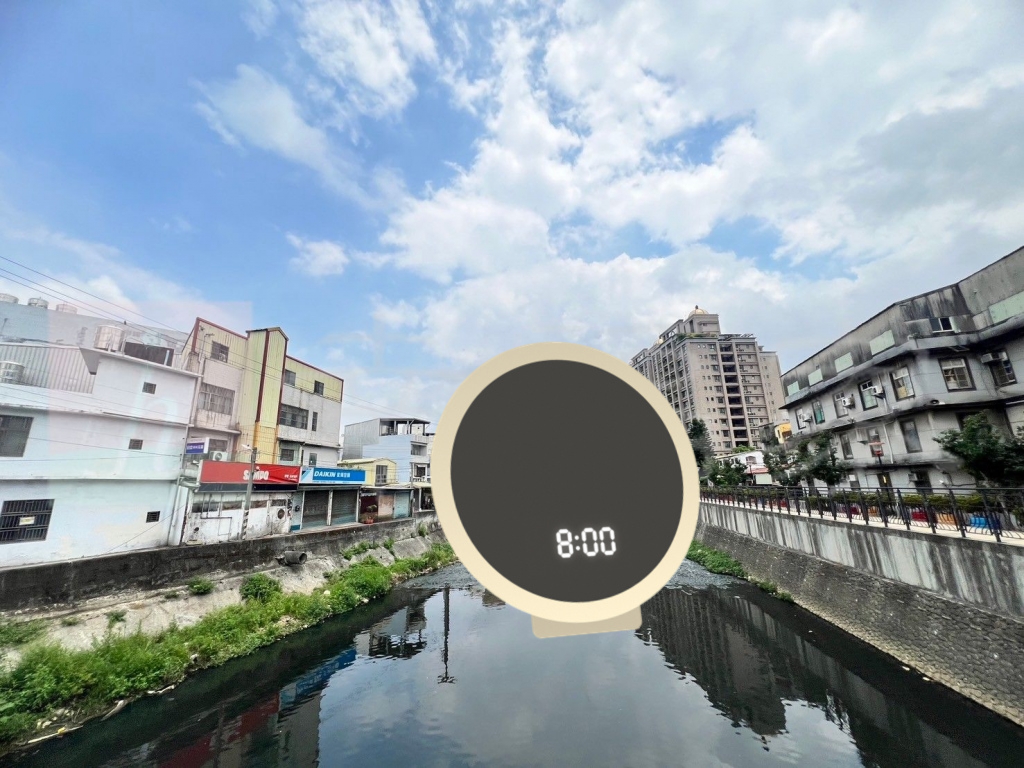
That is **8:00**
